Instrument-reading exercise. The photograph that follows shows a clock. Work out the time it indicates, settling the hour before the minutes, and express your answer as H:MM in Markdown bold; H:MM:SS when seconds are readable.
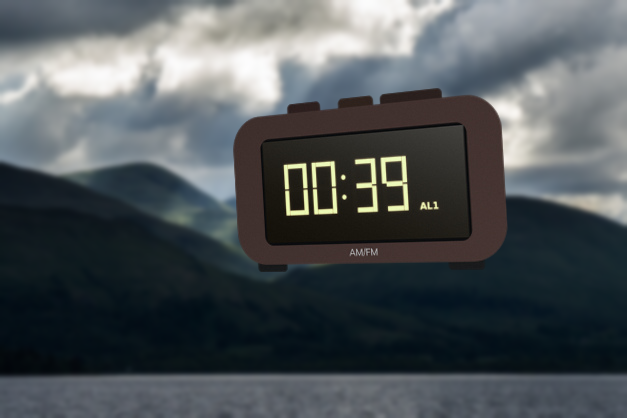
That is **0:39**
